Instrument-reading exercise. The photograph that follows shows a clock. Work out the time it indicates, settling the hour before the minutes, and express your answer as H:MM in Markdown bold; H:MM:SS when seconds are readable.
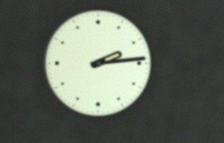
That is **2:14**
